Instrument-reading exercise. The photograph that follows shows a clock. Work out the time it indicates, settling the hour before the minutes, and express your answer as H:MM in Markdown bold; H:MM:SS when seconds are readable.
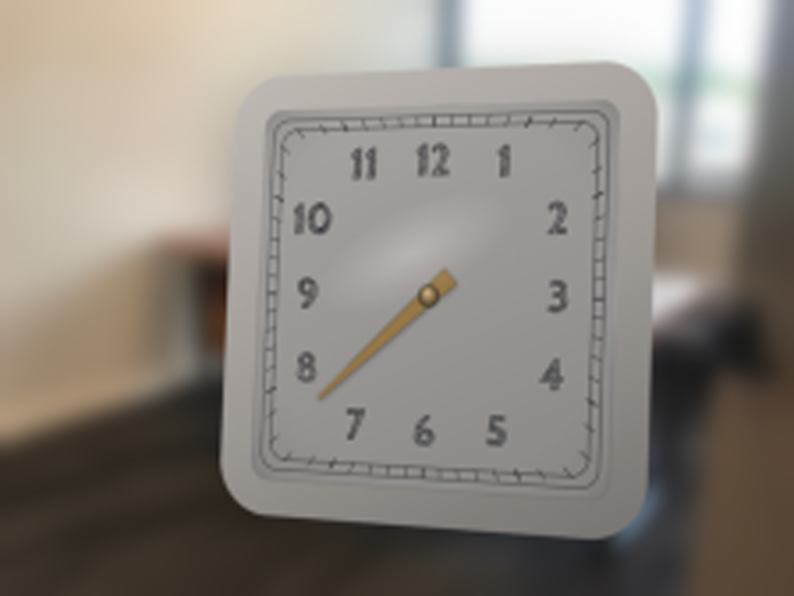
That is **7:38**
